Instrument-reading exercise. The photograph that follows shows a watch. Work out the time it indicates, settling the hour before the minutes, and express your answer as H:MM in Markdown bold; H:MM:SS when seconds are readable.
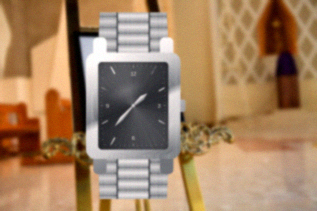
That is **1:37**
